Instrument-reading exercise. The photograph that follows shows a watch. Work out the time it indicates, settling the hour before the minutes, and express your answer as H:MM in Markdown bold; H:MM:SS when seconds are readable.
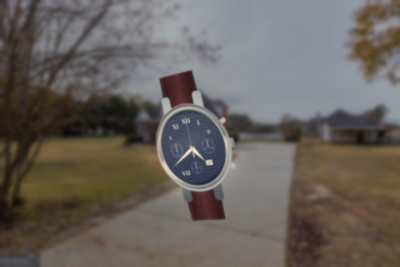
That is **4:40**
